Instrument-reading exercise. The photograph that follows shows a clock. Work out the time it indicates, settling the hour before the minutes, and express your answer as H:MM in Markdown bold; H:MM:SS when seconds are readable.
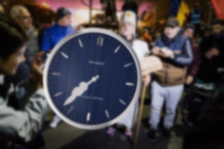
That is **7:37**
